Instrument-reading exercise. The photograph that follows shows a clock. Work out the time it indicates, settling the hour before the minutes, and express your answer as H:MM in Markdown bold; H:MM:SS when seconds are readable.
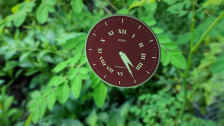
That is **4:25**
